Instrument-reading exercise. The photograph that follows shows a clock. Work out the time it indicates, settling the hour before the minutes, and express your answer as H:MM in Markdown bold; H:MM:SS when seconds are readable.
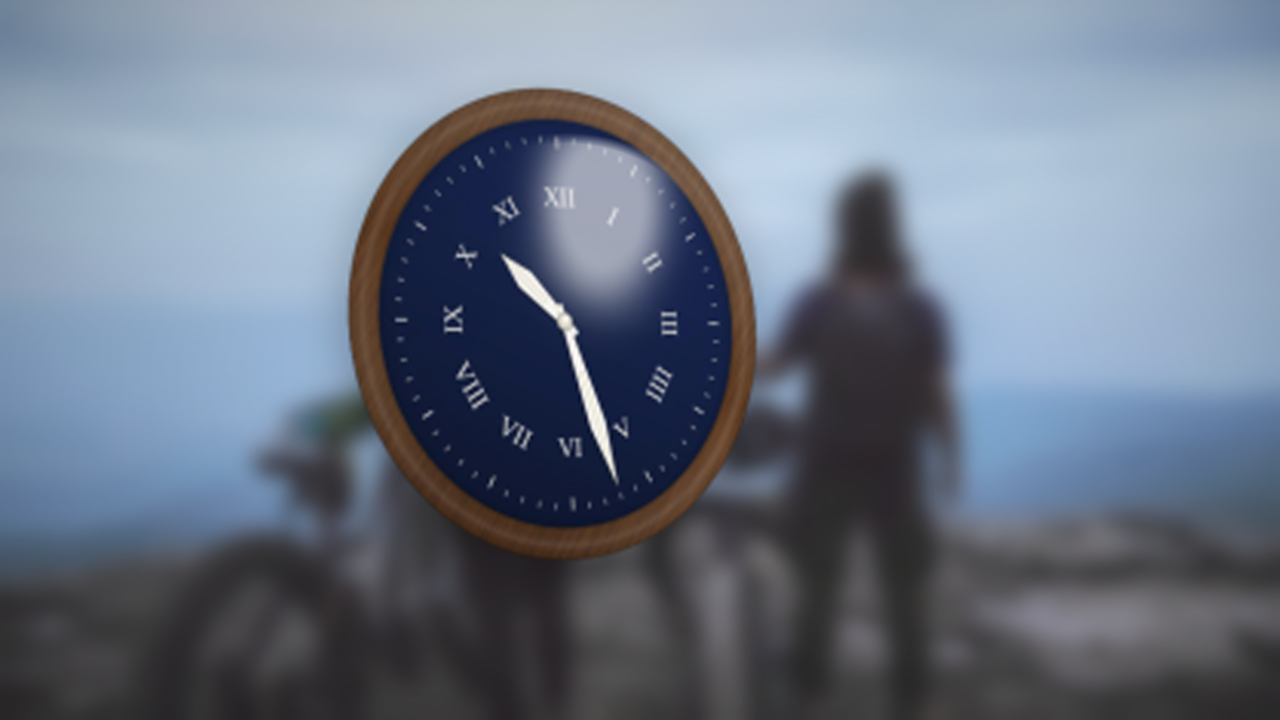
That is **10:27**
